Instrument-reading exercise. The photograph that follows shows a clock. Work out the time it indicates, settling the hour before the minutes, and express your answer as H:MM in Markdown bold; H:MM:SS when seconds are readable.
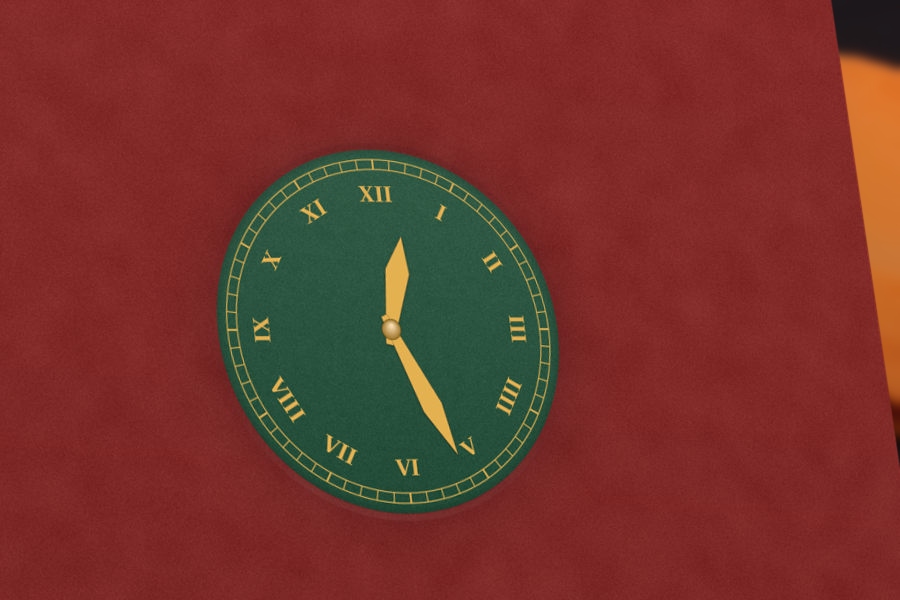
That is **12:26**
